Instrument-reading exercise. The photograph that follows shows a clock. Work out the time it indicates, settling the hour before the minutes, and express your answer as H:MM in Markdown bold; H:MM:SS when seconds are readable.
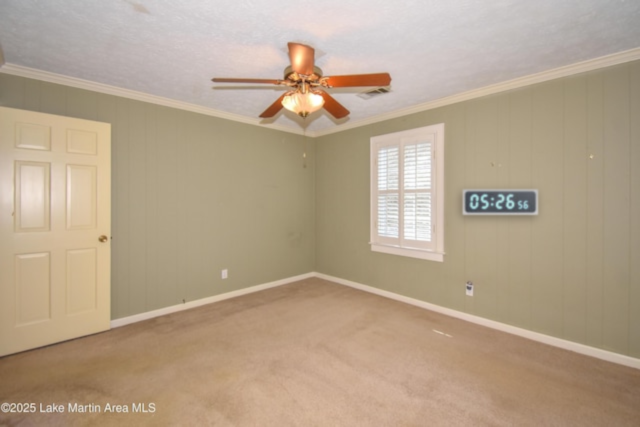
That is **5:26**
